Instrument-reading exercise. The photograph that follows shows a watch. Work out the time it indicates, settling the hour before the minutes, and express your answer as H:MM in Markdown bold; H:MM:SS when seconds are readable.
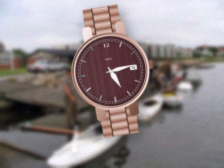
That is **5:14**
